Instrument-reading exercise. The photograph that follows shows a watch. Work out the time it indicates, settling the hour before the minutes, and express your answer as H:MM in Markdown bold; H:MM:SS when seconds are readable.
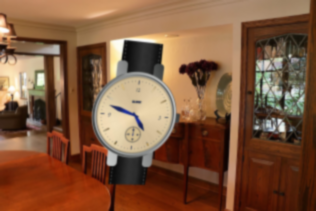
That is **4:48**
